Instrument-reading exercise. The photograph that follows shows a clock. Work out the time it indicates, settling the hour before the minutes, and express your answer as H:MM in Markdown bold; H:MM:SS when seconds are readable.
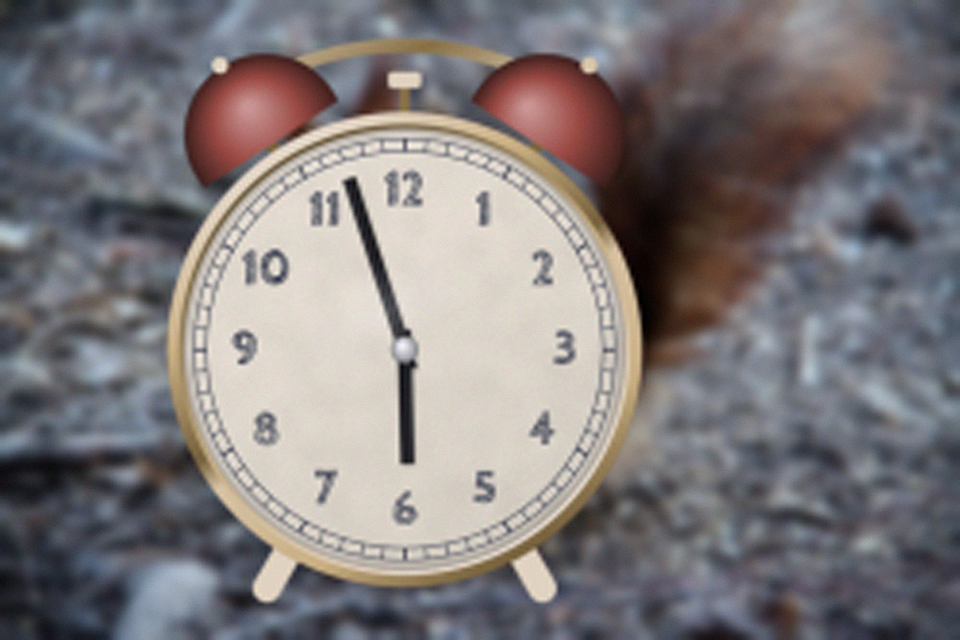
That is **5:57**
